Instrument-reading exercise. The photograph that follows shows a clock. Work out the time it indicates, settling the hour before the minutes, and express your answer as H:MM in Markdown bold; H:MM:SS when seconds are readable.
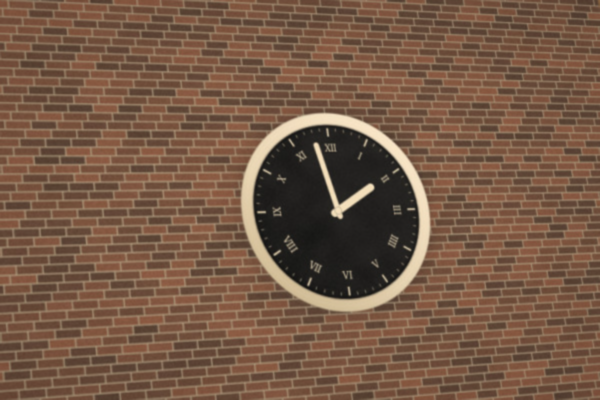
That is **1:58**
